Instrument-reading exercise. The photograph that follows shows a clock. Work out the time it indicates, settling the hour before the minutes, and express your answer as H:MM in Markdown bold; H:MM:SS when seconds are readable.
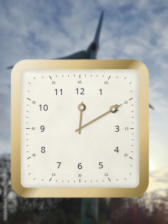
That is **12:10**
